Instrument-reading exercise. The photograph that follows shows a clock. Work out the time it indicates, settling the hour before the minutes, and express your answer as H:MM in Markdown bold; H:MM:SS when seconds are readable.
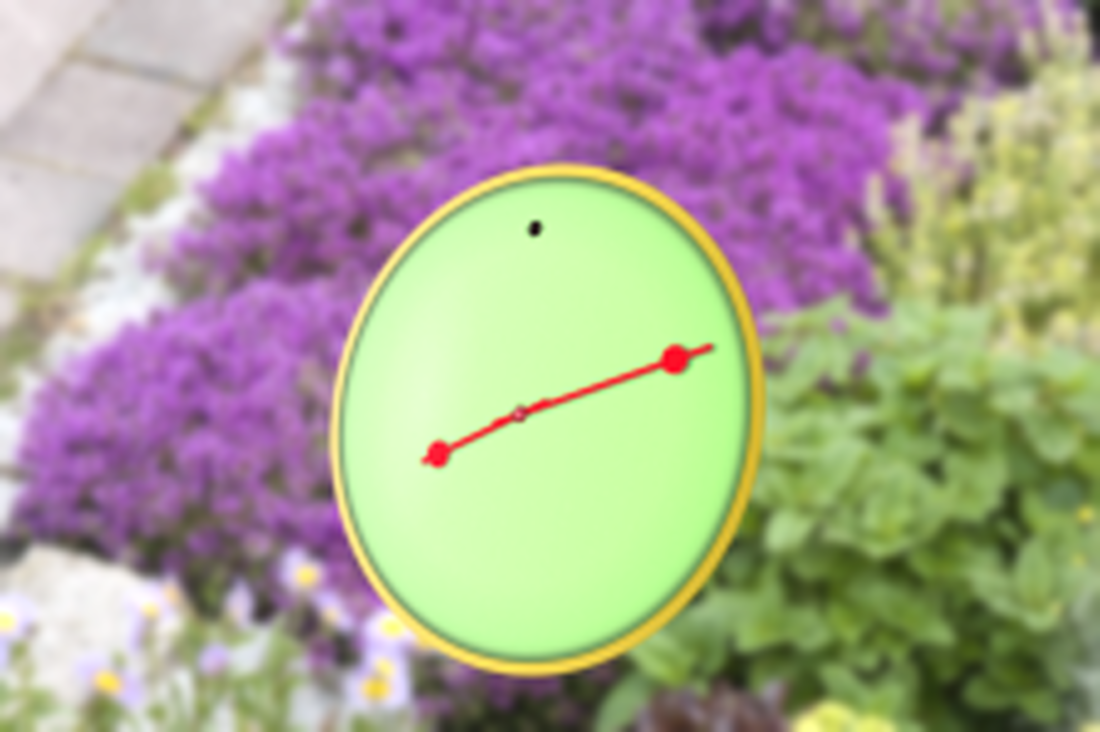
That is **8:12**
